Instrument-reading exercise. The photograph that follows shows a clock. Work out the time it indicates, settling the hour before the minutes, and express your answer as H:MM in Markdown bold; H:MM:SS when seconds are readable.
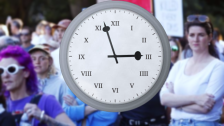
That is **2:57**
